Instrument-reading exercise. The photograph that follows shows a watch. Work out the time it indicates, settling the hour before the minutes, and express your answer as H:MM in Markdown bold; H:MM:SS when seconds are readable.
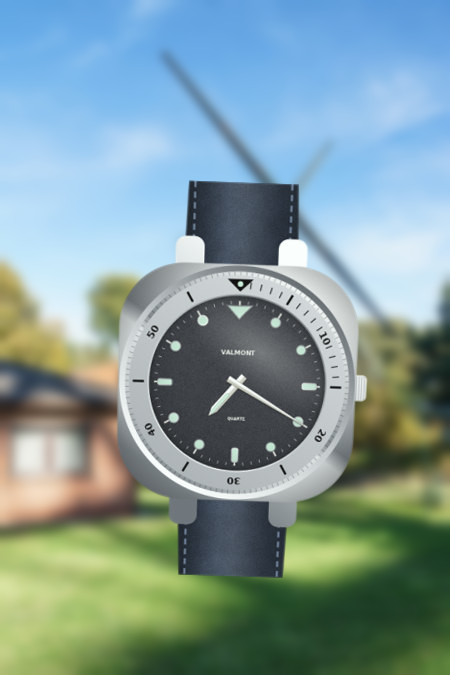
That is **7:20**
